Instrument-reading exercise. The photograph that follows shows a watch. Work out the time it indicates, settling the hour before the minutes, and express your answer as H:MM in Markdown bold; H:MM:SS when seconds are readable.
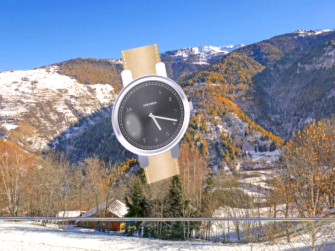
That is **5:19**
